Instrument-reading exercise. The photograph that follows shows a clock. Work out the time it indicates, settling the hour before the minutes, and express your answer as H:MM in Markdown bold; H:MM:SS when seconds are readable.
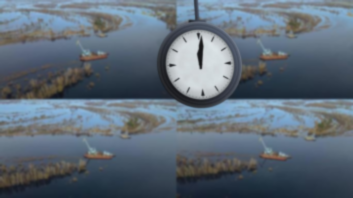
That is **12:01**
